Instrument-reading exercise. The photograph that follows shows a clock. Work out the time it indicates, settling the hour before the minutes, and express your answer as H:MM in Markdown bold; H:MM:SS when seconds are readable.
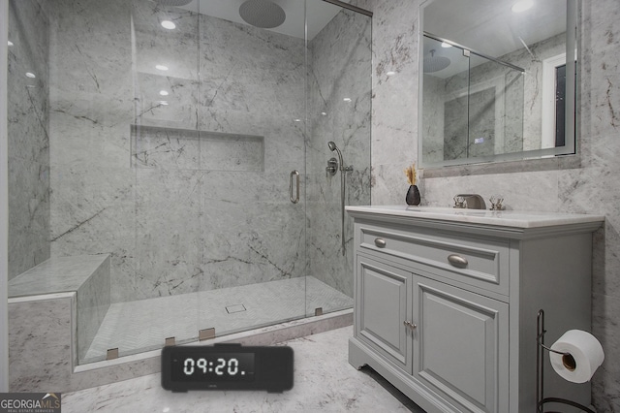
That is **9:20**
